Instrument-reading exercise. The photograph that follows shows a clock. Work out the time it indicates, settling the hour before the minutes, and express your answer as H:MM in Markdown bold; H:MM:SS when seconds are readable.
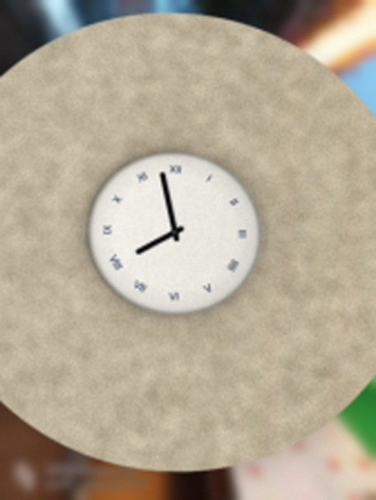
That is **7:58**
